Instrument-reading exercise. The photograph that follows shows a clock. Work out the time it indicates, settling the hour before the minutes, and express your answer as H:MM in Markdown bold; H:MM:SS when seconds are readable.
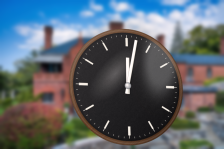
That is **12:02**
